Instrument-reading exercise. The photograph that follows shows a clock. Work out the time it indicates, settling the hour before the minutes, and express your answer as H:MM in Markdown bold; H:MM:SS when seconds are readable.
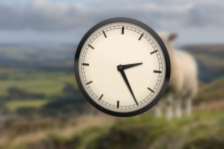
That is **2:25**
